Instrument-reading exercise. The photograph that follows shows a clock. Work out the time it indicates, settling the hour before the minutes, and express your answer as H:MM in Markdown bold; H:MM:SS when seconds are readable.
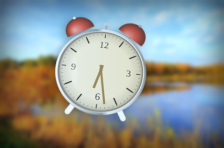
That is **6:28**
